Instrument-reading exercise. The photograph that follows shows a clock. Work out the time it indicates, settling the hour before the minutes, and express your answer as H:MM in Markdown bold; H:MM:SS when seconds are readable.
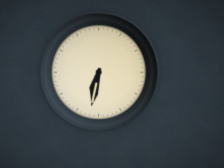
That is **6:32**
